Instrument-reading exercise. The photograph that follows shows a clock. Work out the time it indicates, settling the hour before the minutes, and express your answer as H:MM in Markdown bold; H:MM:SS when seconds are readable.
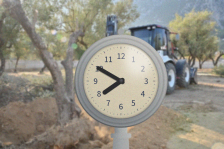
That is **7:50**
